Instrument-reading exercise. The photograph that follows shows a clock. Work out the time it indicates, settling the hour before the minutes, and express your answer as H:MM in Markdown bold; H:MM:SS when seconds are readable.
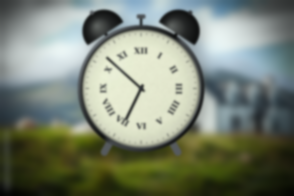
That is **6:52**
